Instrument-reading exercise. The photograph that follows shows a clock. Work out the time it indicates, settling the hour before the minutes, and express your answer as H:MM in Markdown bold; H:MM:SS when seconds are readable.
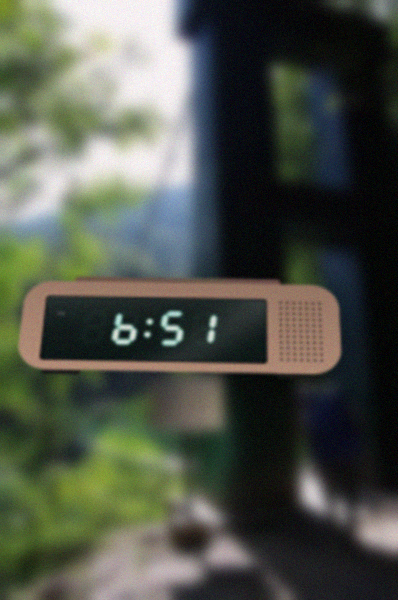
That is **6:51**
